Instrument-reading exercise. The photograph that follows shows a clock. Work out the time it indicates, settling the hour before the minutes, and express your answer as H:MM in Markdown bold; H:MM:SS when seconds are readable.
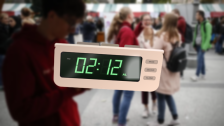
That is **2:12**
